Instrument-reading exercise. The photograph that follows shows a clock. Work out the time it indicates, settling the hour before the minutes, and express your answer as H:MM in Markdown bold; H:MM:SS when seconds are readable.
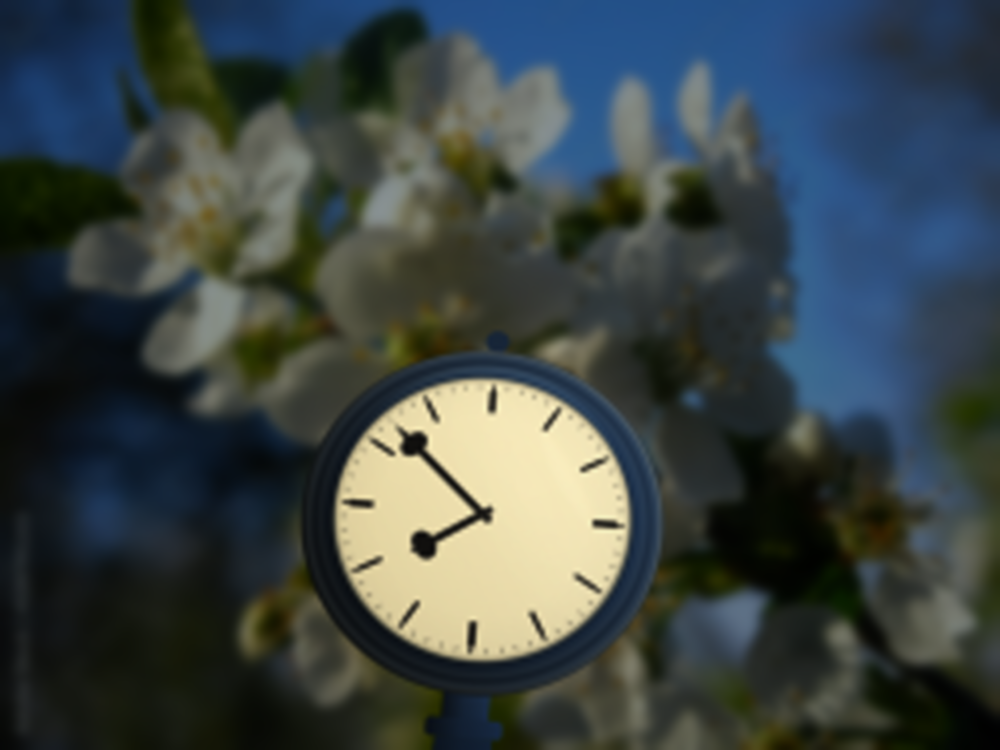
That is **7:52**
